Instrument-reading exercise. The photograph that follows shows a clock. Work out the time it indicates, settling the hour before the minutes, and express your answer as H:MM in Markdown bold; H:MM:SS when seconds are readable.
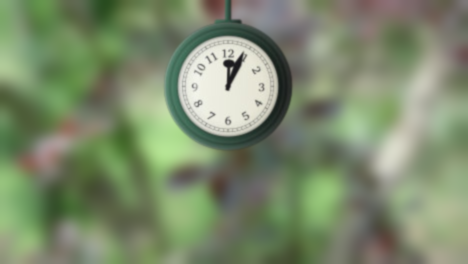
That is **12:04**
